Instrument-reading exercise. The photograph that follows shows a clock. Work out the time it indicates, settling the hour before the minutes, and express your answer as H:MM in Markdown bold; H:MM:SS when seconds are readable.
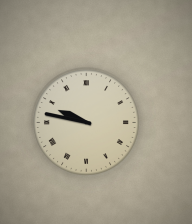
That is **9:47**
